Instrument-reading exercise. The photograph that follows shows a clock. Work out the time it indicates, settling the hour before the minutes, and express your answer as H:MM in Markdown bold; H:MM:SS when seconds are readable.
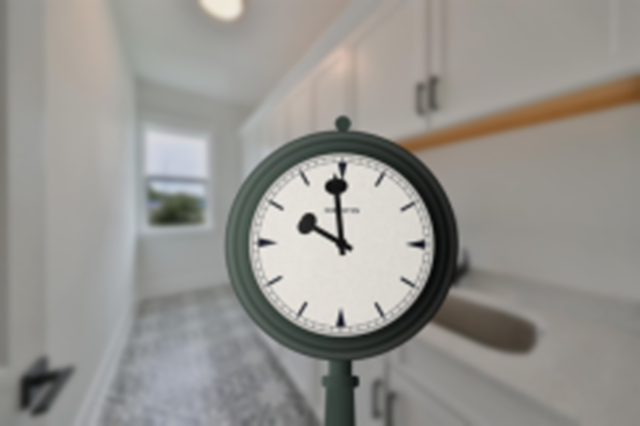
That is **9:59**
